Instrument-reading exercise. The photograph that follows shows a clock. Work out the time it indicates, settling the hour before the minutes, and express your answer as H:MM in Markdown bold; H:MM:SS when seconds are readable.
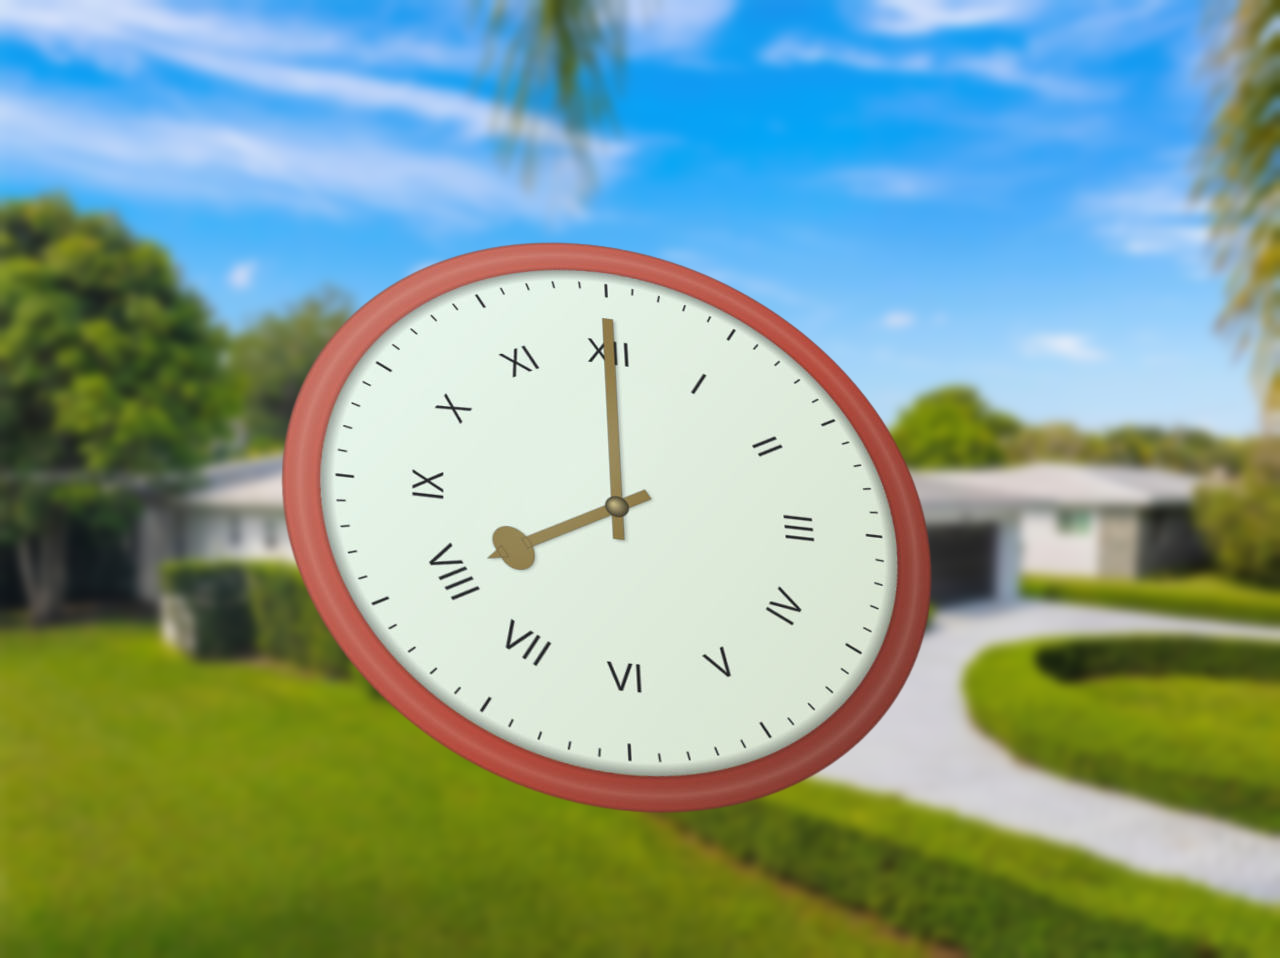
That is **8:00**
